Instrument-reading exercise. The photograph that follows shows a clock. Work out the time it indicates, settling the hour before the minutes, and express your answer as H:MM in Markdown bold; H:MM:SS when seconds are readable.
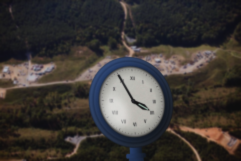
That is **3:55**
